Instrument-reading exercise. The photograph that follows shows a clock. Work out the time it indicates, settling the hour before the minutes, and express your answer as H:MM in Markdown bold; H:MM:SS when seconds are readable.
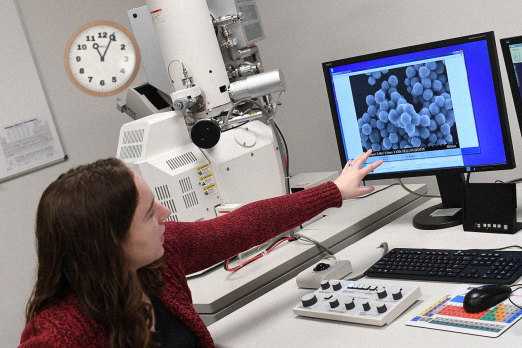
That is **11:04**
